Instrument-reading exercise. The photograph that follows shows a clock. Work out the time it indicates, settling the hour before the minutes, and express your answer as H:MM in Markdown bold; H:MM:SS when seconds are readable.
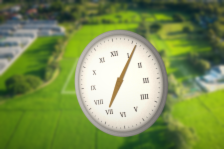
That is **7:06**
